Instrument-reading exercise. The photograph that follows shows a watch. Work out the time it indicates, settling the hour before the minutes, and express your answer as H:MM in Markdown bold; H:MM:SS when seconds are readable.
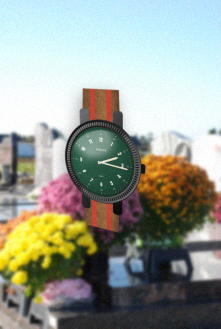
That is **2:16**
